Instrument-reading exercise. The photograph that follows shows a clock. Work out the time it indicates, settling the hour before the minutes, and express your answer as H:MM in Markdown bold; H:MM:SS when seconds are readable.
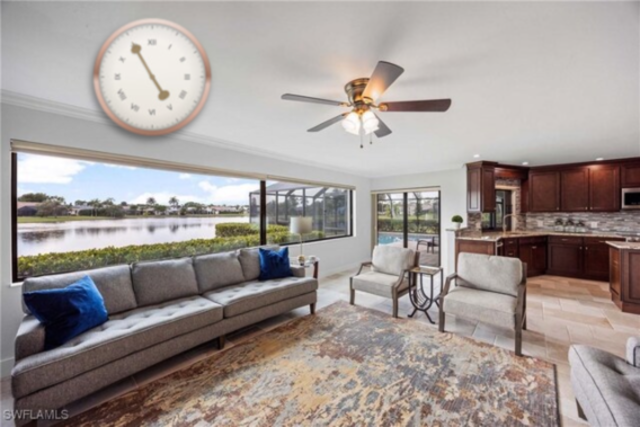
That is **4:55**
